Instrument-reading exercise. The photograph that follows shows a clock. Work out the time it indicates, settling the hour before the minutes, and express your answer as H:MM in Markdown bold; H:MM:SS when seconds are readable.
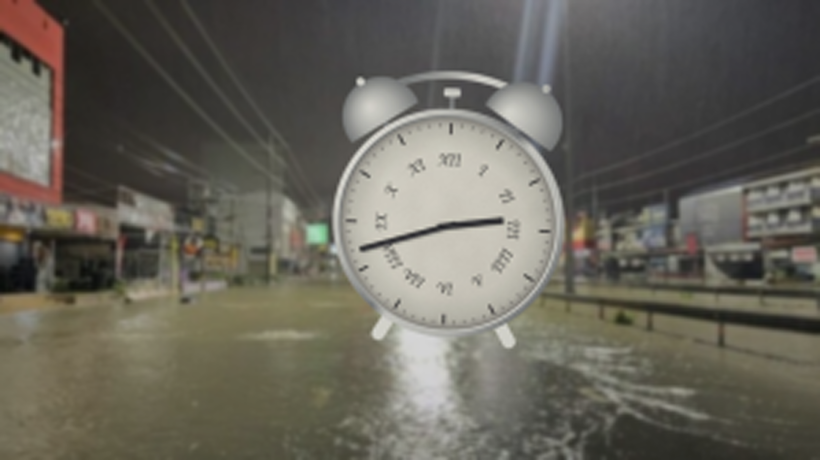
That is **2:42**
